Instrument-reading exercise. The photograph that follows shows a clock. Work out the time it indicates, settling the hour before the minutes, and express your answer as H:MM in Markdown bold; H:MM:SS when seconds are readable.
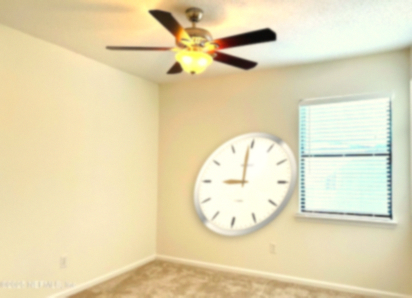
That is **8:59**
